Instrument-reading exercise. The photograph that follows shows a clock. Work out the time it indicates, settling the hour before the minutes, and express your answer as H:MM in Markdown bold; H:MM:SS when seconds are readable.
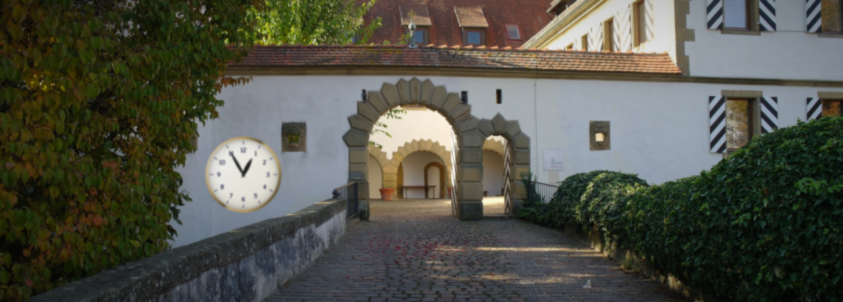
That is **12:55**
